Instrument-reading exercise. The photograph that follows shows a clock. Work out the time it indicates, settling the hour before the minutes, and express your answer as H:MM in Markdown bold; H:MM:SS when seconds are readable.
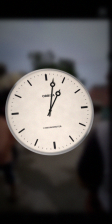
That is **1:02**
